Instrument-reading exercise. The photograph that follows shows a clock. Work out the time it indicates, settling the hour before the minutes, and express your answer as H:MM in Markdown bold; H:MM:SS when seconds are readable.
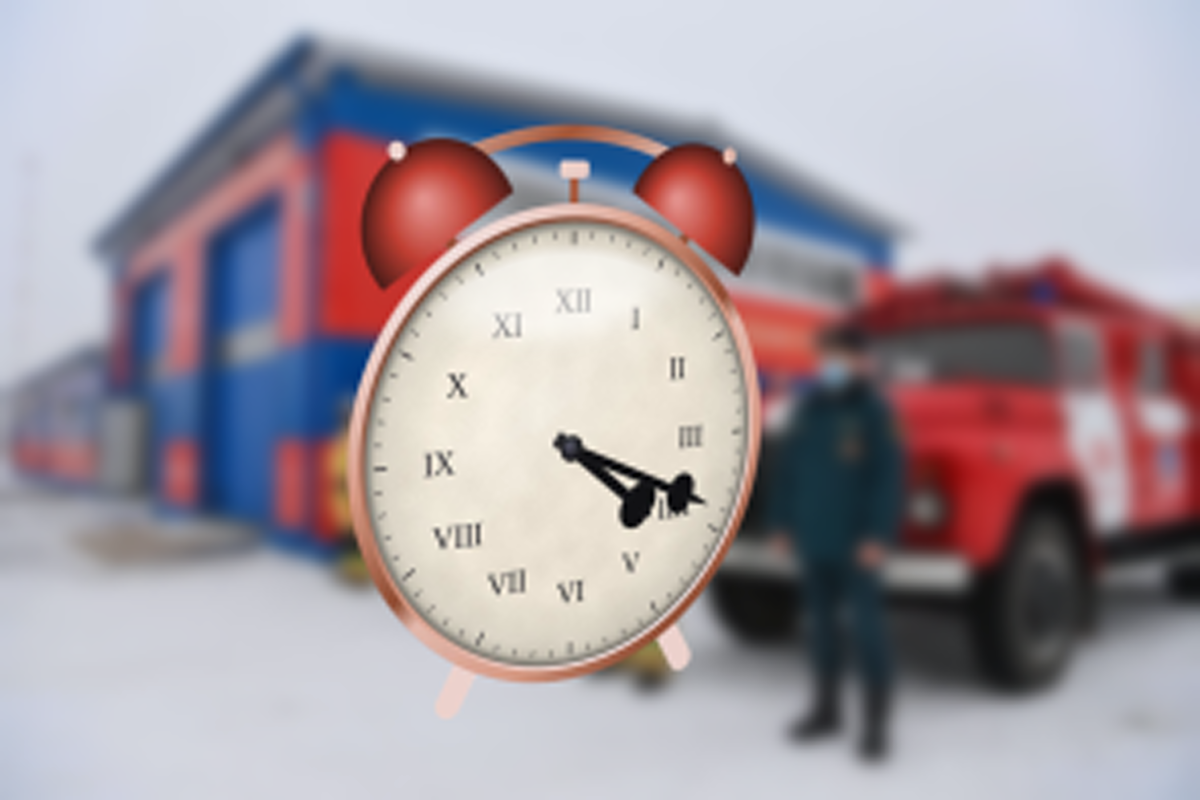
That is **4:19**
